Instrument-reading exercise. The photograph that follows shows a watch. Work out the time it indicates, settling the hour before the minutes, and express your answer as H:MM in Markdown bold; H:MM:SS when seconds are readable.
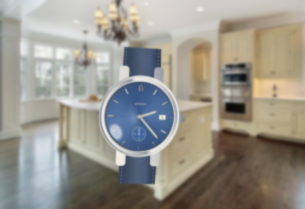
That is **2:23**
